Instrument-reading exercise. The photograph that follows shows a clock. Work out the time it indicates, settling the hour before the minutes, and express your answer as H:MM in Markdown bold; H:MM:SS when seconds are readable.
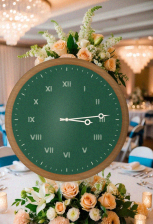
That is **3:14**
